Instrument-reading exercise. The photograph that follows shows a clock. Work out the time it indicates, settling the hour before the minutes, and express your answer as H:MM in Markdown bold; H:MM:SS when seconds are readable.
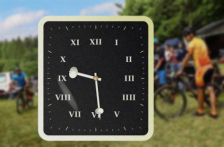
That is **9:29**
